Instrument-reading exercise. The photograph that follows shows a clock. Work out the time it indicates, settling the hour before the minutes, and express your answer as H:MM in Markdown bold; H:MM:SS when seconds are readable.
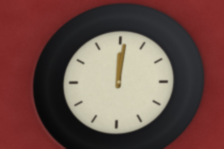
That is **12:01**
